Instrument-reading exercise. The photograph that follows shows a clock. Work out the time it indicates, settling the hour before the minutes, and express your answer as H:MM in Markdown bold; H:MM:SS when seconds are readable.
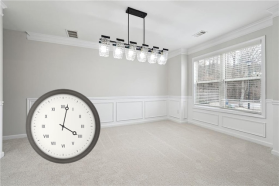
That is **4:02**
